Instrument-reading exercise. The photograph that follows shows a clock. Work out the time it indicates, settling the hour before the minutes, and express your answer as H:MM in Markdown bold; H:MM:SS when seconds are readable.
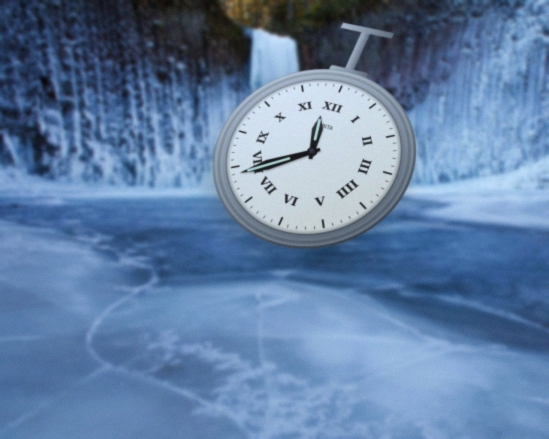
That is **11:39**
